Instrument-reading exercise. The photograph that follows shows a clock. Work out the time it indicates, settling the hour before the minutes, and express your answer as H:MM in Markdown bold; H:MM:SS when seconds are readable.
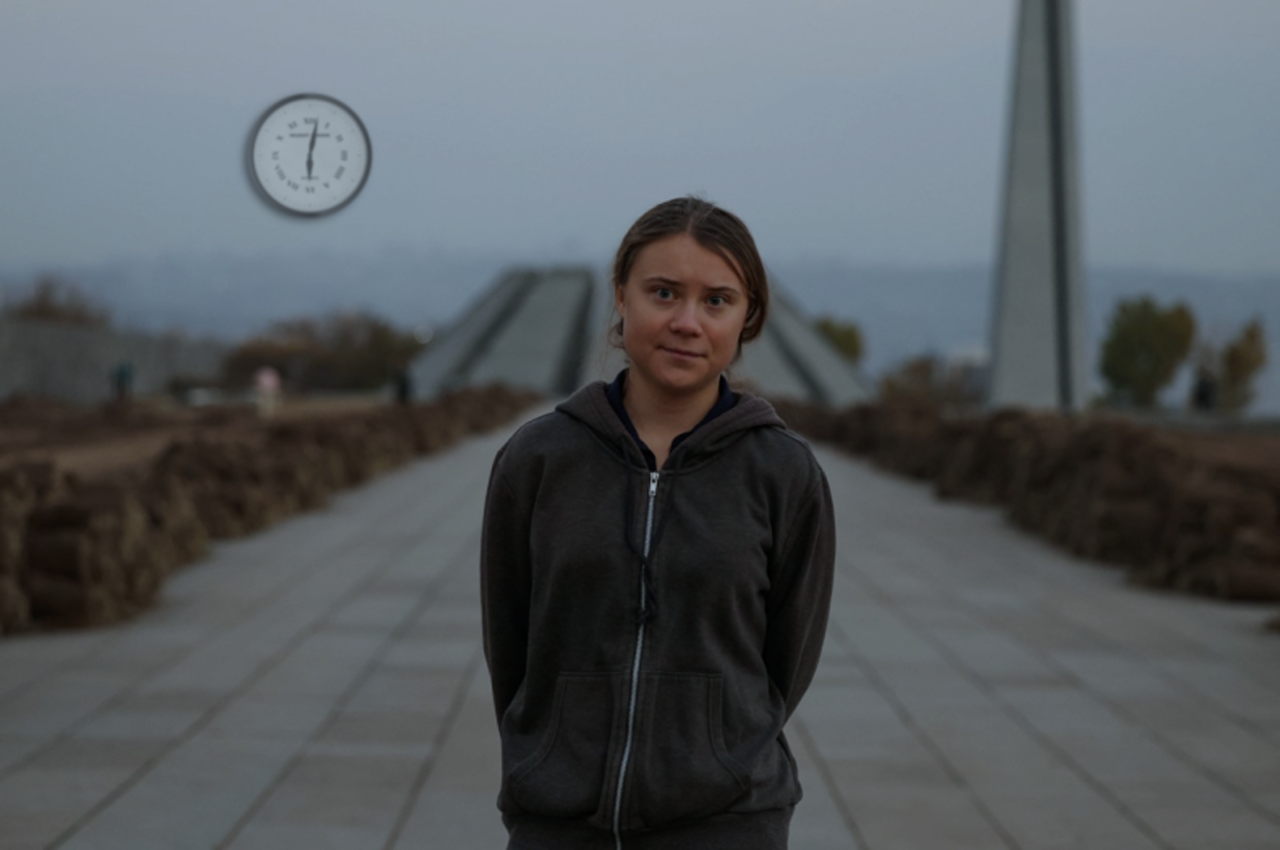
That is **6:02**
